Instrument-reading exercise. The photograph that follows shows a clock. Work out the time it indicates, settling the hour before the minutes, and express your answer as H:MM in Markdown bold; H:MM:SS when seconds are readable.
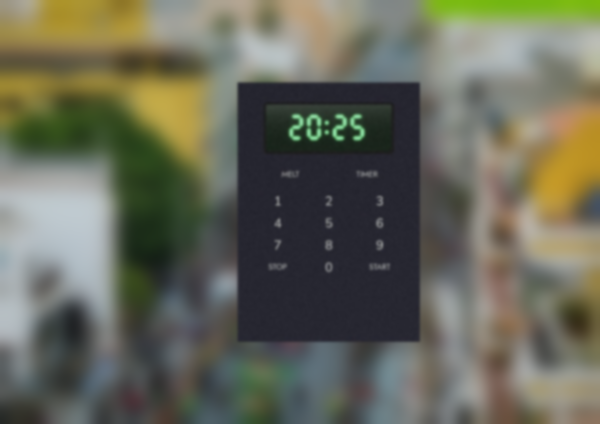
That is **20:25**
